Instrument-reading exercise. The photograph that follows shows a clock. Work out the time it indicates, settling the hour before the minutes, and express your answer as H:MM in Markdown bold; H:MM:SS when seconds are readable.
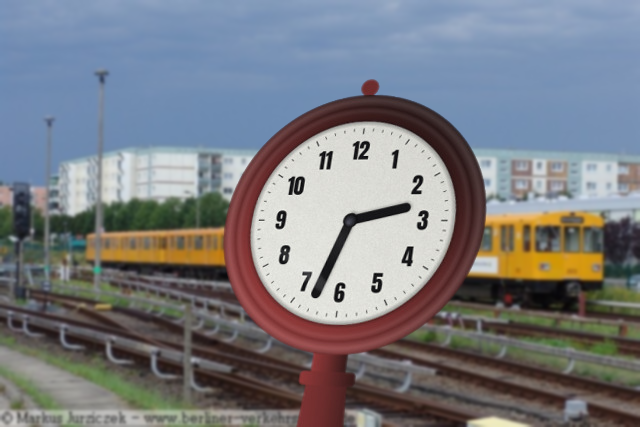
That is **2:33**
